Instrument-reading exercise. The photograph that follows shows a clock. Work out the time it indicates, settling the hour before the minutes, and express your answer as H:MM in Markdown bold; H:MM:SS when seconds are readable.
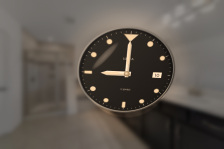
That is **9:00**
